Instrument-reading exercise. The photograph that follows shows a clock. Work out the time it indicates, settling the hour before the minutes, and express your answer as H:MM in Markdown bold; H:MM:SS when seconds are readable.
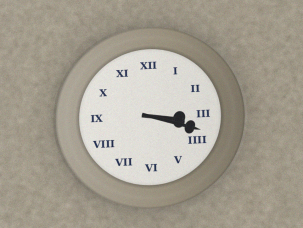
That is **3:18**
